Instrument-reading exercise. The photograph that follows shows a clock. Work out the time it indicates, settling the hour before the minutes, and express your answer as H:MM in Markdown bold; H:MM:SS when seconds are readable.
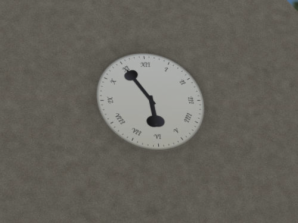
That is **5:55**
